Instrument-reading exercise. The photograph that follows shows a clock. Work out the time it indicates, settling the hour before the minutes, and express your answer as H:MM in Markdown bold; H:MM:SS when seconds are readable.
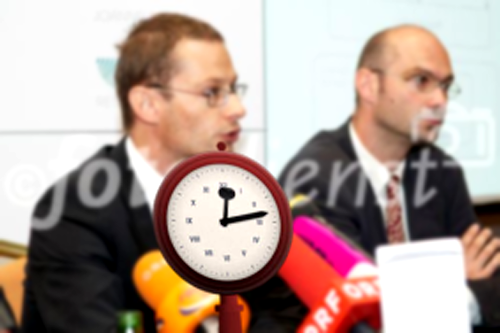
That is **12:13**
